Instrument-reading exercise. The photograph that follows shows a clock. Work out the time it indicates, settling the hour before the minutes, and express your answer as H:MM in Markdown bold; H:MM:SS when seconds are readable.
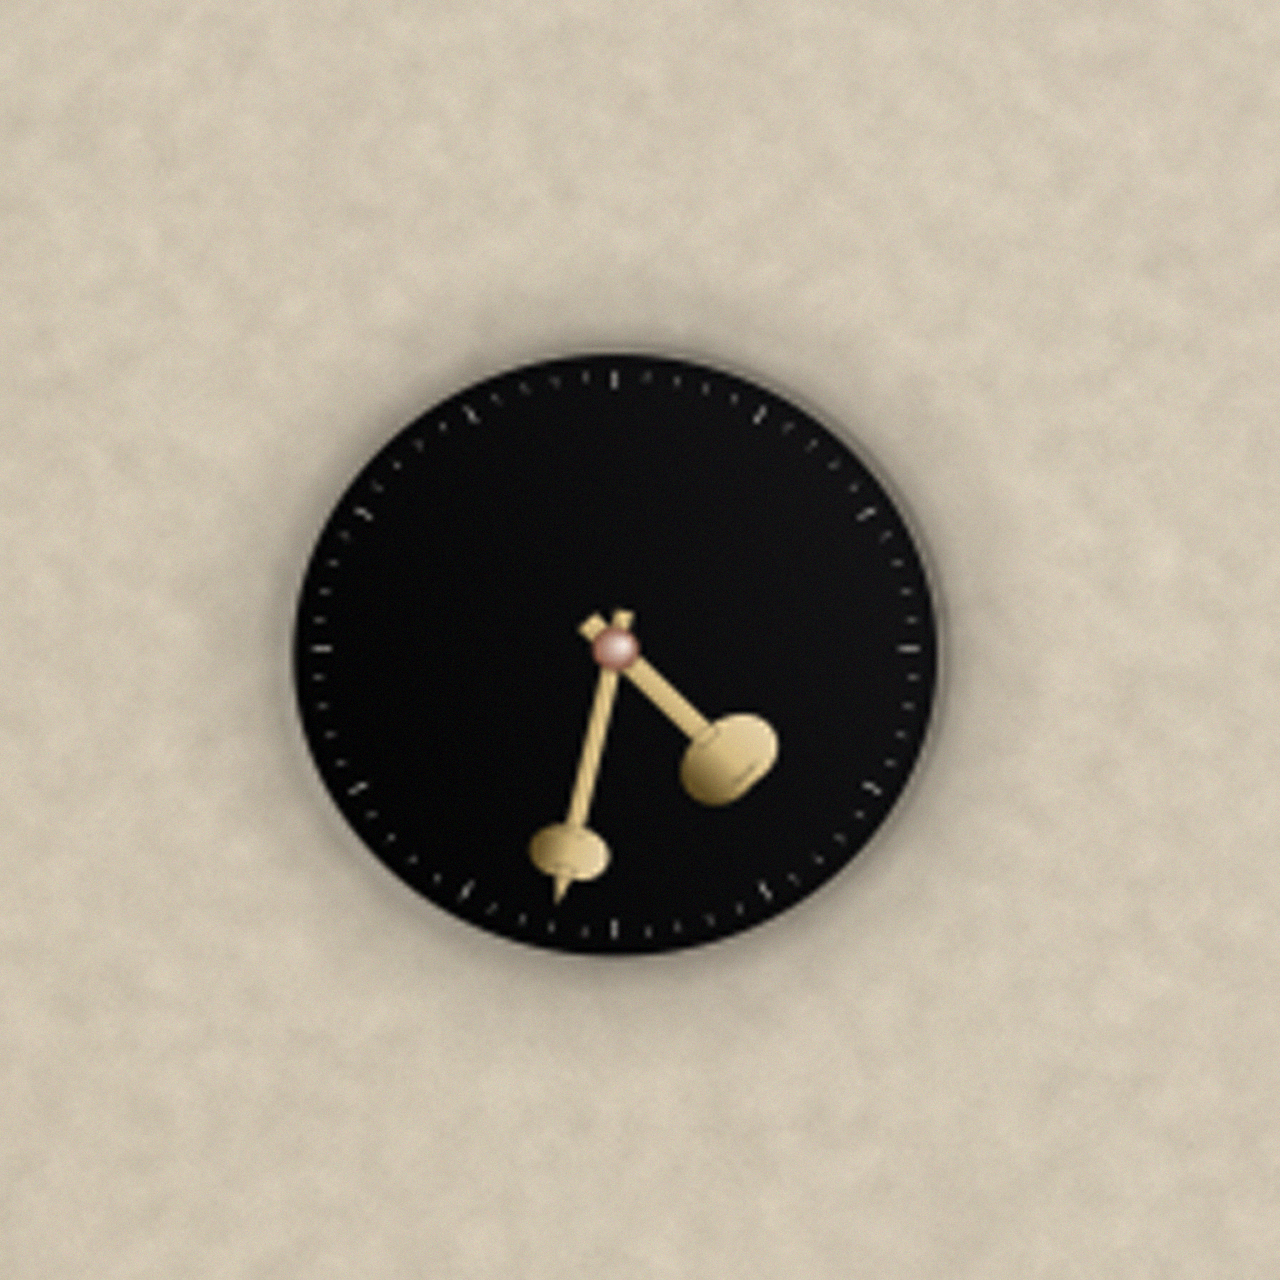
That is **4:32**
